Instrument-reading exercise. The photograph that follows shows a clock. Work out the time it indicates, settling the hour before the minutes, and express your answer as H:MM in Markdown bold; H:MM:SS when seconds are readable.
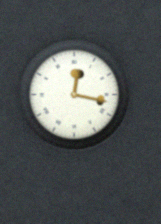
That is **12:17**
